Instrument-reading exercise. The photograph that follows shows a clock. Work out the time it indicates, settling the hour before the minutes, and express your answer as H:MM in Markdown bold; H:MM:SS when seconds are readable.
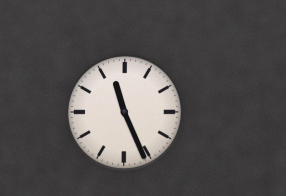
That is **11:26**
